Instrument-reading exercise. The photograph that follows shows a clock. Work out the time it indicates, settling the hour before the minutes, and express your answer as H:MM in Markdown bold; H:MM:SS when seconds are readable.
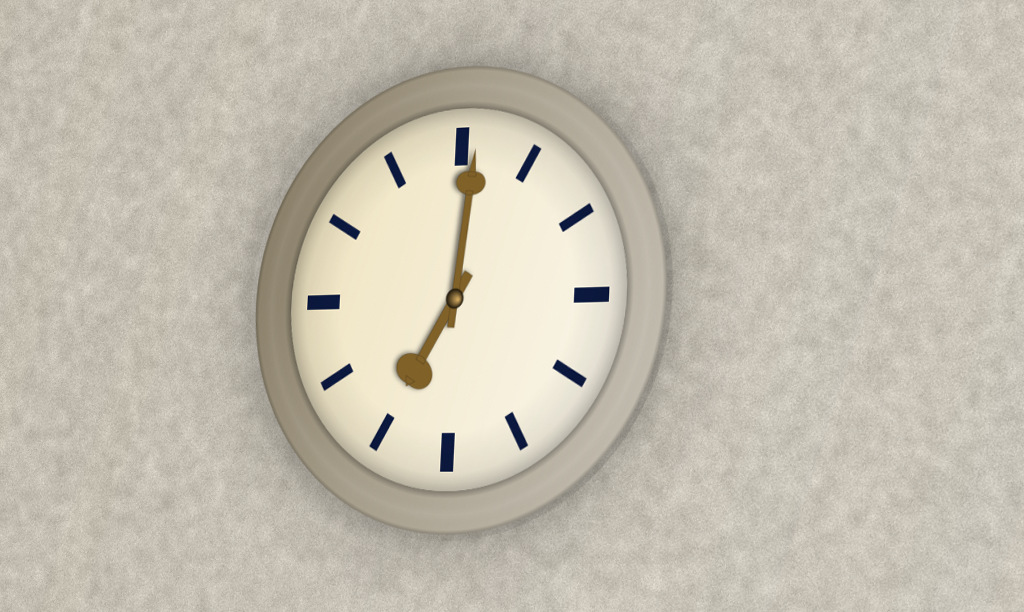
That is **7:01**
